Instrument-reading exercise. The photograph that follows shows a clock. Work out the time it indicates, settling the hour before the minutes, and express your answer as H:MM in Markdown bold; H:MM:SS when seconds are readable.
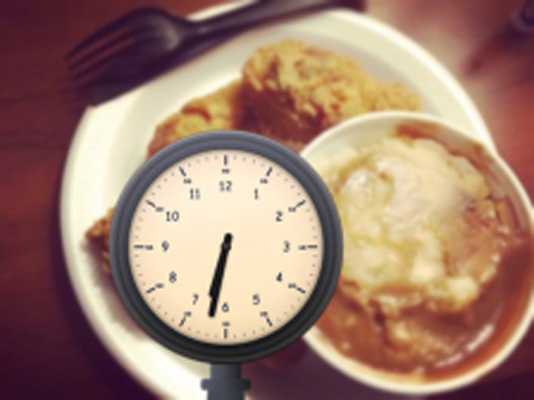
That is **6:32**
